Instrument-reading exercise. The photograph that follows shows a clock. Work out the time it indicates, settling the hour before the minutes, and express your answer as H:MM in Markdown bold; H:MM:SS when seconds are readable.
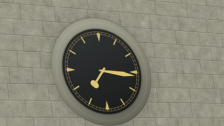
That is **7:16**
